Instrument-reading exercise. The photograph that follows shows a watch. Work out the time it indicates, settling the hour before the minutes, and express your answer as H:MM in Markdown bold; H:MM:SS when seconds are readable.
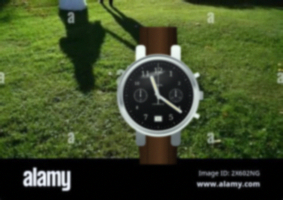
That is **11:21**
